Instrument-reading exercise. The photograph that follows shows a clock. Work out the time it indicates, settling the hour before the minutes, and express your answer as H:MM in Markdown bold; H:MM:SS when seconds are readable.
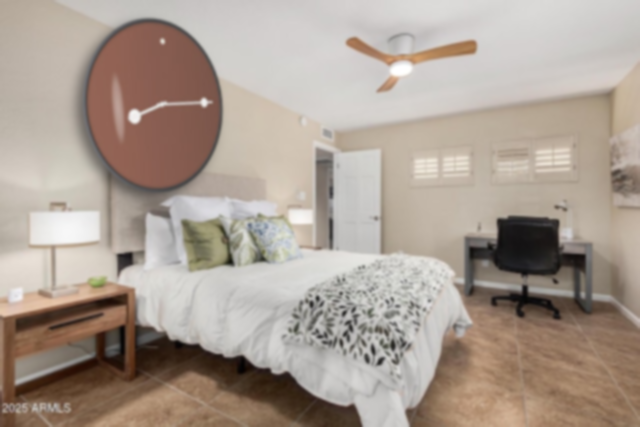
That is **8:14**
